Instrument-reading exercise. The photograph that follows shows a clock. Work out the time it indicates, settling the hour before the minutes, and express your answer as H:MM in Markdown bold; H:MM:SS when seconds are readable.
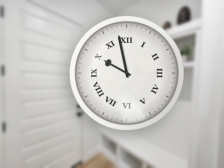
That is **9:58**
